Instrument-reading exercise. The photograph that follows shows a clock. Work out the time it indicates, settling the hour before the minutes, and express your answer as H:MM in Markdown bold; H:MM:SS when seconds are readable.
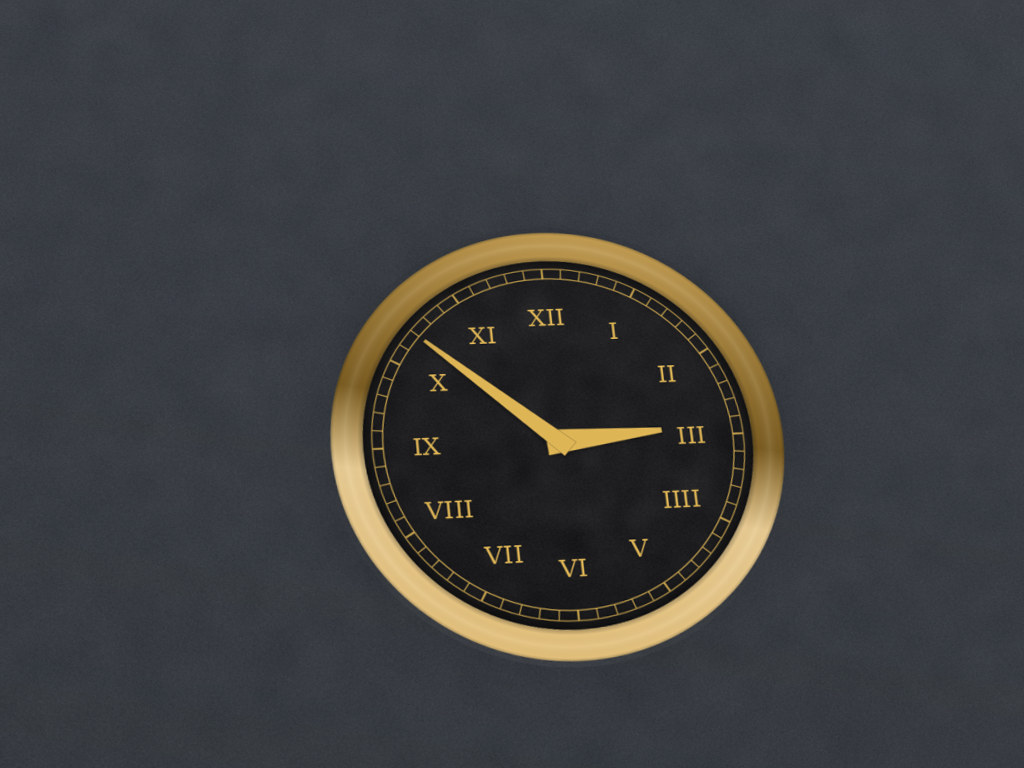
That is **2:52**
